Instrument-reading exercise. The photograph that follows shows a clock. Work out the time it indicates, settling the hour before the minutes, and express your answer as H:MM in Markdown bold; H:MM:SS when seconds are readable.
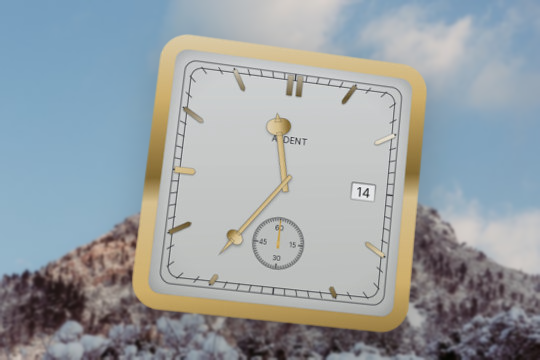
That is **11:36**
